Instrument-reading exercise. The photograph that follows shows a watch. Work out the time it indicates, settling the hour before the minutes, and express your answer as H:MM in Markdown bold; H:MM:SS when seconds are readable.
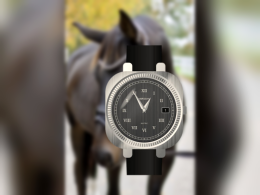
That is **12:55**
